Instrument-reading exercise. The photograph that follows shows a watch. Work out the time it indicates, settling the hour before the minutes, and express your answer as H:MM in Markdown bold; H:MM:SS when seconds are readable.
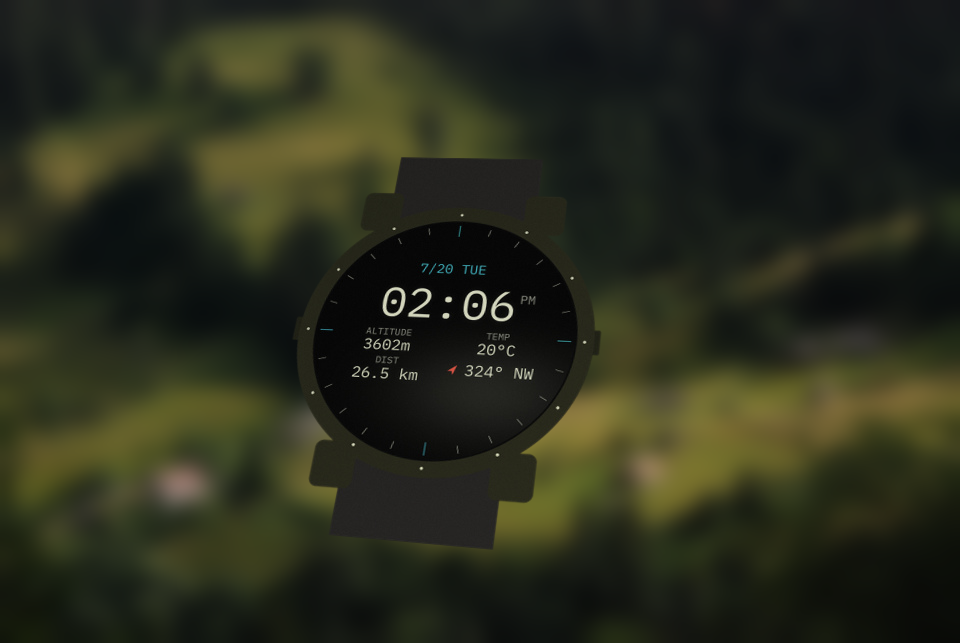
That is **2:06**
